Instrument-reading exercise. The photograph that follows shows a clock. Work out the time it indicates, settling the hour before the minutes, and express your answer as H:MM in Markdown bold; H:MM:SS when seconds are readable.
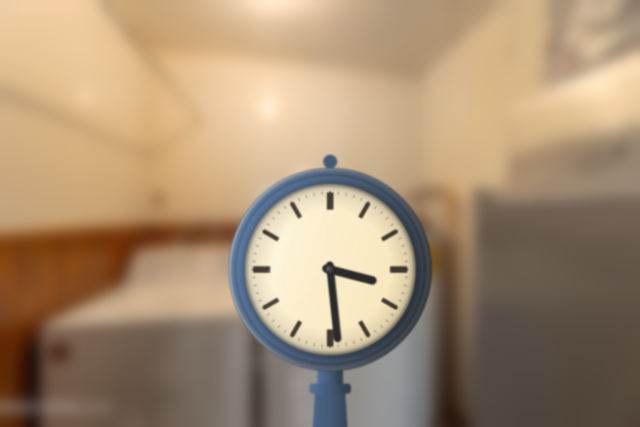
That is **3:29**
